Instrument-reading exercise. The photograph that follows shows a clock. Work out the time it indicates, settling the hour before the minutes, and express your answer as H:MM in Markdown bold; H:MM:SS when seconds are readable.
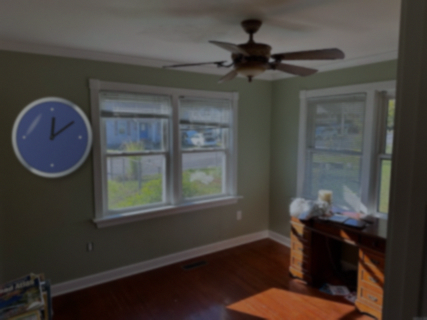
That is **12:09**
